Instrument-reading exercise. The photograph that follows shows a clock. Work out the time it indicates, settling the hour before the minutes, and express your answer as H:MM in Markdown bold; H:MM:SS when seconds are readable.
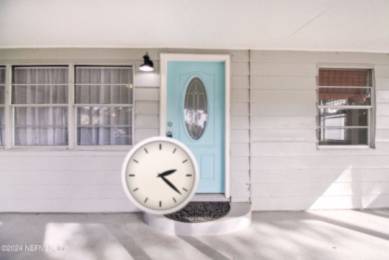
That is **2:22**
